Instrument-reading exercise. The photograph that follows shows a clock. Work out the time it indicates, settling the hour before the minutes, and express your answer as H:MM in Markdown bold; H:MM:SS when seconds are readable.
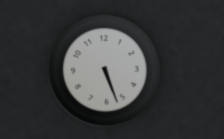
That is **5:27**
